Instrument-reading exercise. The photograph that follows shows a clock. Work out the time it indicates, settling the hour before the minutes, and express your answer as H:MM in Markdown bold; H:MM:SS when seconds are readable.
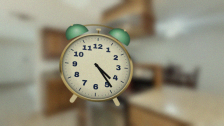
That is **4:24**
